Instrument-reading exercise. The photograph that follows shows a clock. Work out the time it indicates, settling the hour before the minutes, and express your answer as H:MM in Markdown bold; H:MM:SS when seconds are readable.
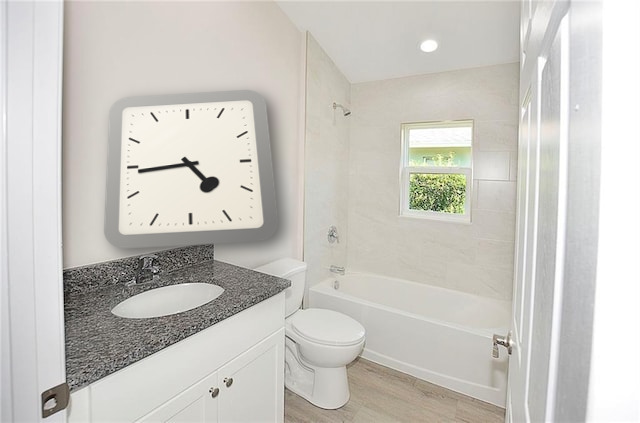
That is **4:44**
